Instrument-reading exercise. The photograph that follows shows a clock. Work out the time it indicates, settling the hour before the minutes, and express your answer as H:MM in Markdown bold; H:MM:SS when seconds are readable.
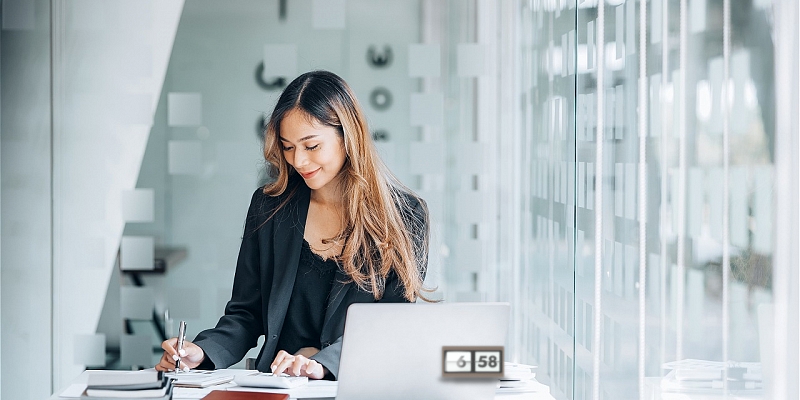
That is **6:58**
